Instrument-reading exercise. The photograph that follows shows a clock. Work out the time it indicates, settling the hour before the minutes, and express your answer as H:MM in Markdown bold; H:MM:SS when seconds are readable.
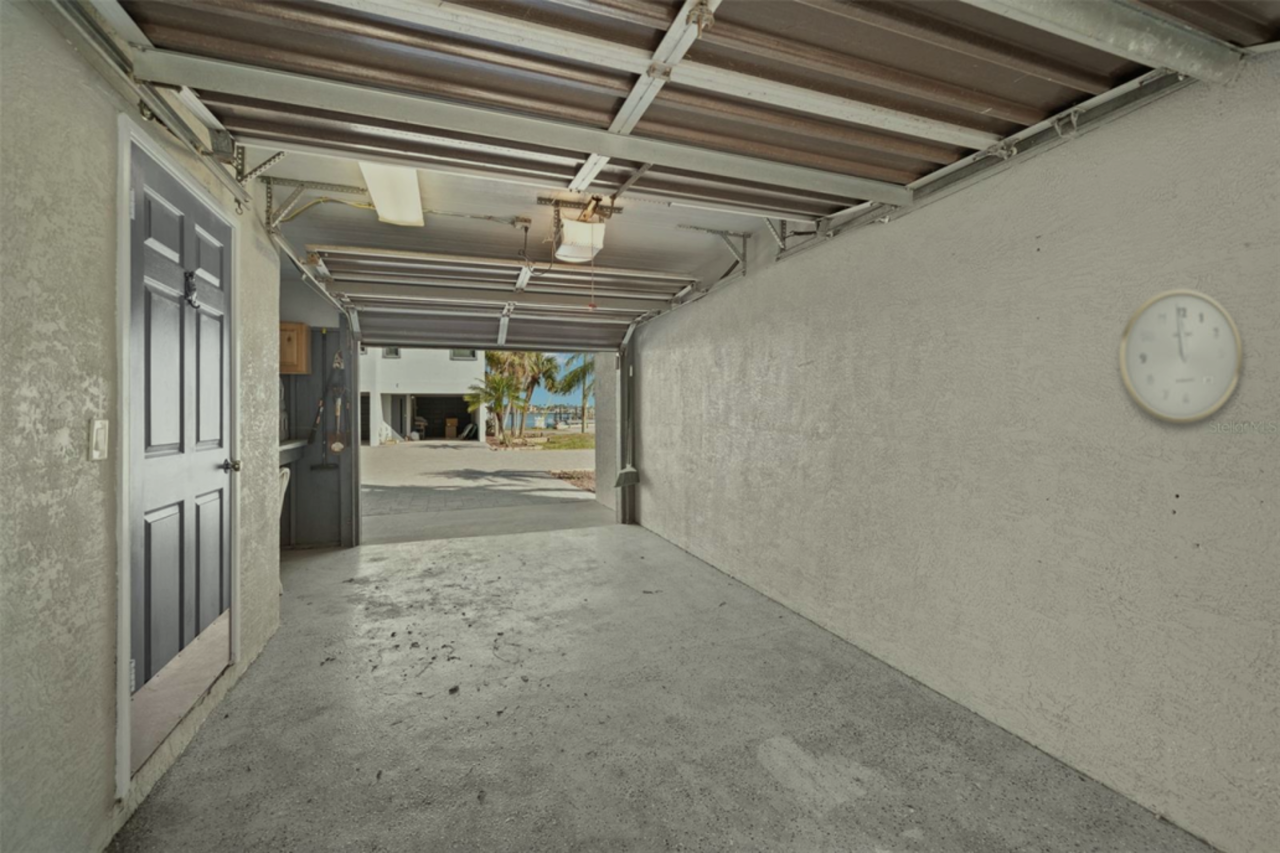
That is **11:59**
